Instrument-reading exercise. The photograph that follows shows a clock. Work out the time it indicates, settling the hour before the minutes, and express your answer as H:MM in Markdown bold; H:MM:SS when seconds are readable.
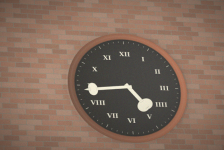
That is **4:44**
